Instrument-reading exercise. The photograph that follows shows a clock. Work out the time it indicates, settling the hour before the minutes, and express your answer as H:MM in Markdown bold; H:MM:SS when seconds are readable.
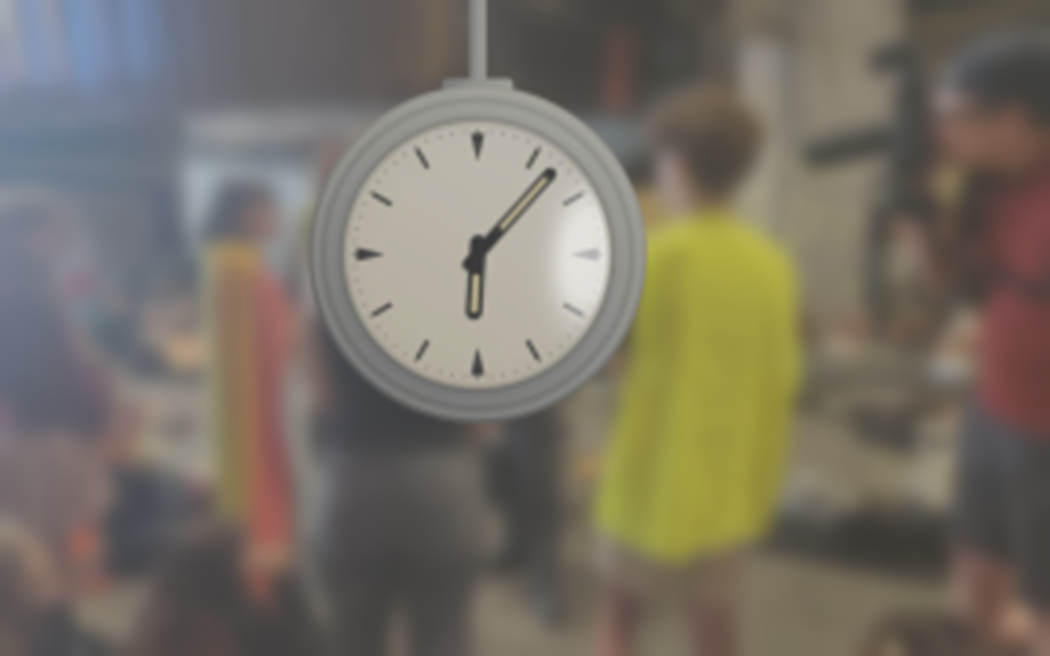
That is **6:07**
